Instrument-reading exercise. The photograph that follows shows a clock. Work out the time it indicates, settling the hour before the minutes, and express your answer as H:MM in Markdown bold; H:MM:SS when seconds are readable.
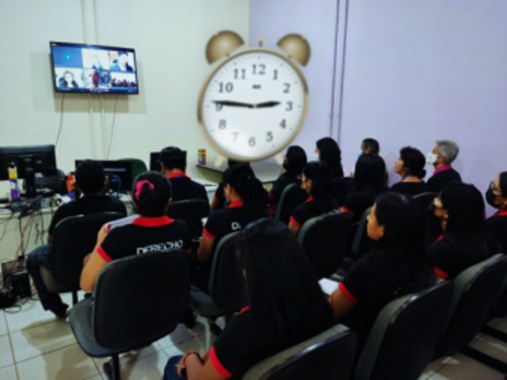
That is **2:46**
